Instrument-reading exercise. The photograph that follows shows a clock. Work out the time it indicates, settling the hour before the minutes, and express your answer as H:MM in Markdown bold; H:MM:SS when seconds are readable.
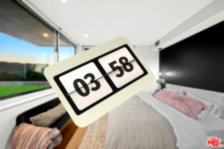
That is **3:58**
